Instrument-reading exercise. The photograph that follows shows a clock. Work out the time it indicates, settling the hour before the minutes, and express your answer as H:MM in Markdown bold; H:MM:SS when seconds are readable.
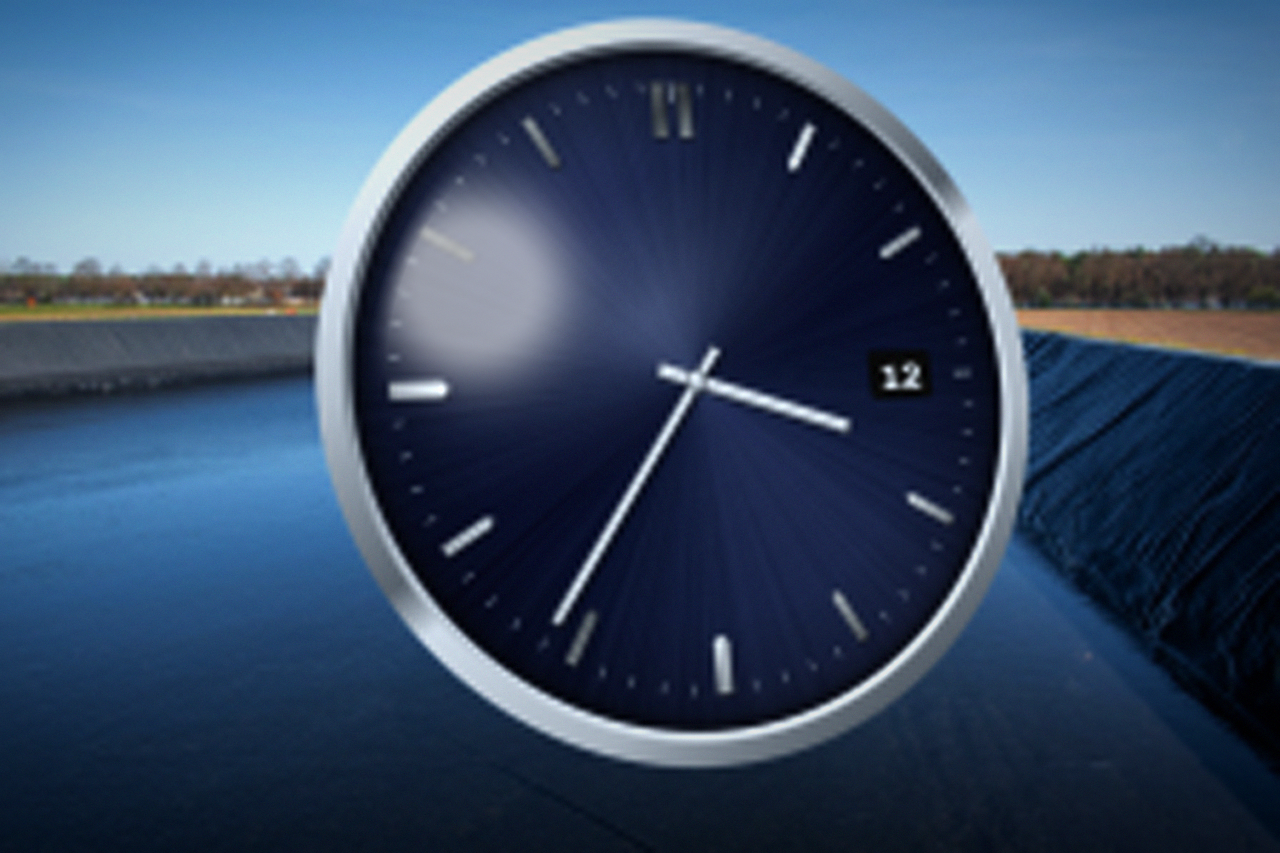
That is **3:36**
